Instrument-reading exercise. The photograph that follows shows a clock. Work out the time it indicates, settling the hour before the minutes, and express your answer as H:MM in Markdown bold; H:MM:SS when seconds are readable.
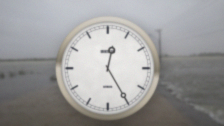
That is **12:25**
